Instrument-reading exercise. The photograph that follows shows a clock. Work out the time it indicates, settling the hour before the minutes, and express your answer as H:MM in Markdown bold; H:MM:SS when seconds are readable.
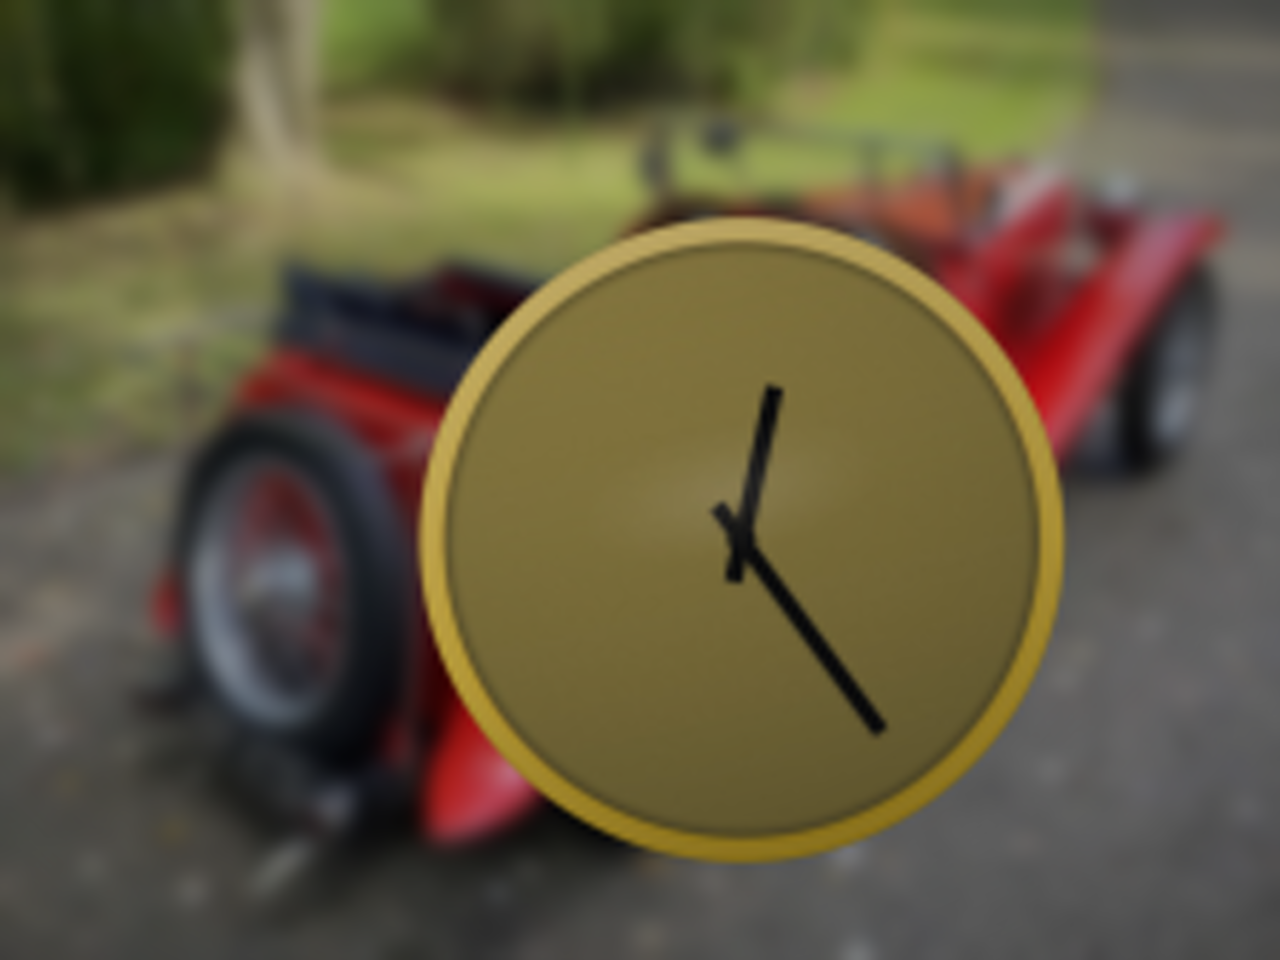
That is **12:24**
